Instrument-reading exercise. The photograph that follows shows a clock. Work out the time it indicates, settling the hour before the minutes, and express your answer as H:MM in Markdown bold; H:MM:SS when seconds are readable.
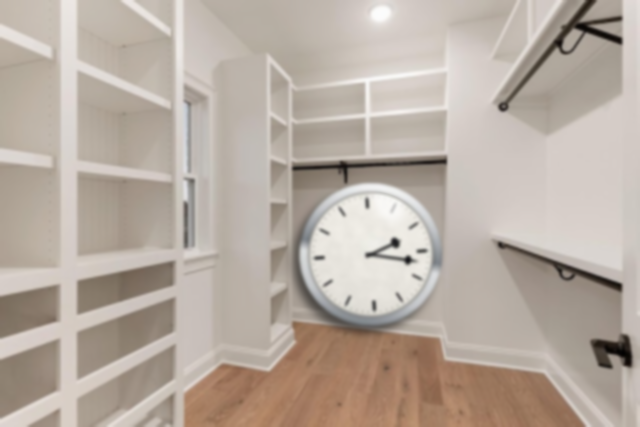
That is **2:17**
